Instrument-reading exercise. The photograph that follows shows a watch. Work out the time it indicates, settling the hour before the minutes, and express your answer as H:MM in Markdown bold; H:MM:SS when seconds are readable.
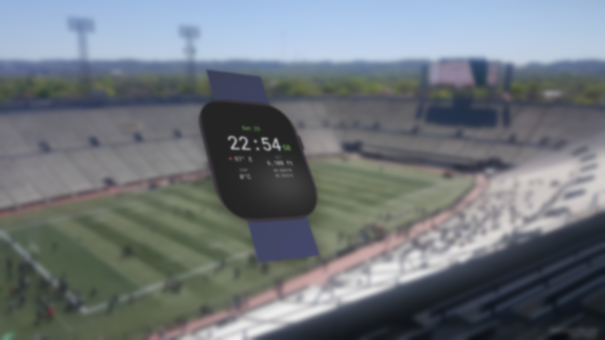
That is **22:54**
